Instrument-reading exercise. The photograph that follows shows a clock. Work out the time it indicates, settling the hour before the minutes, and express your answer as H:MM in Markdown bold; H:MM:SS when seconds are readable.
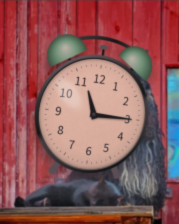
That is **11:15**
